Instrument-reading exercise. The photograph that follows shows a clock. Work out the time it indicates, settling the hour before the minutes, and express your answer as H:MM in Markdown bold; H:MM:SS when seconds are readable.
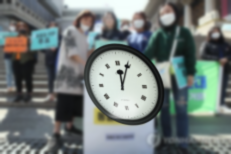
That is **12:04**
